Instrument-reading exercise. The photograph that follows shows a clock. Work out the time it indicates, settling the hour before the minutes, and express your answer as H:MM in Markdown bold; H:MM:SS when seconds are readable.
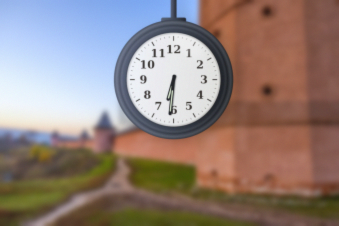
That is **6:31**
